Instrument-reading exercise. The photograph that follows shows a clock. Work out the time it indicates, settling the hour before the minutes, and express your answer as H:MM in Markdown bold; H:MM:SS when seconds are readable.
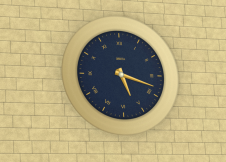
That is **5:18**
